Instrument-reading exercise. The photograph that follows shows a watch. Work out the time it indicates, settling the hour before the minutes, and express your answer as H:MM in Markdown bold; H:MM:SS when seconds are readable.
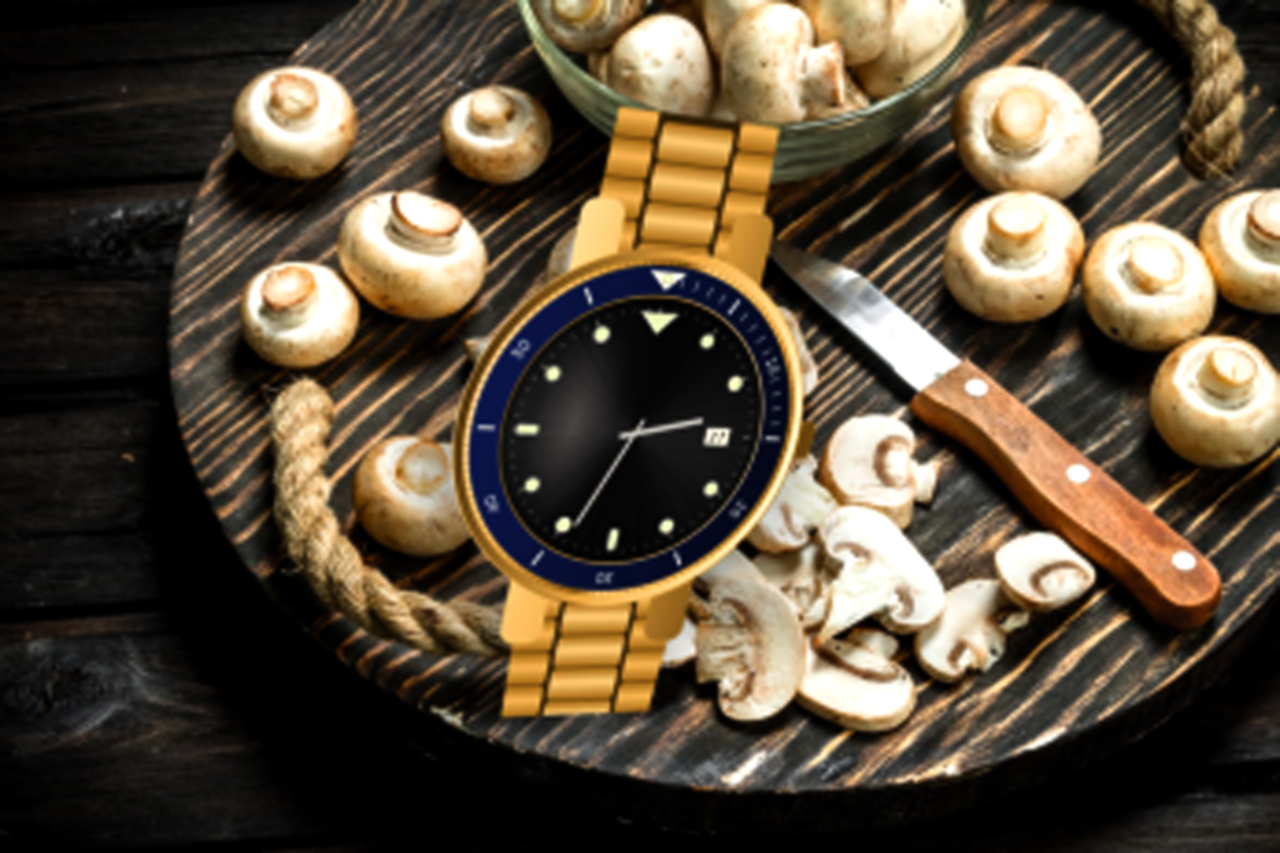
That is **2:34**
